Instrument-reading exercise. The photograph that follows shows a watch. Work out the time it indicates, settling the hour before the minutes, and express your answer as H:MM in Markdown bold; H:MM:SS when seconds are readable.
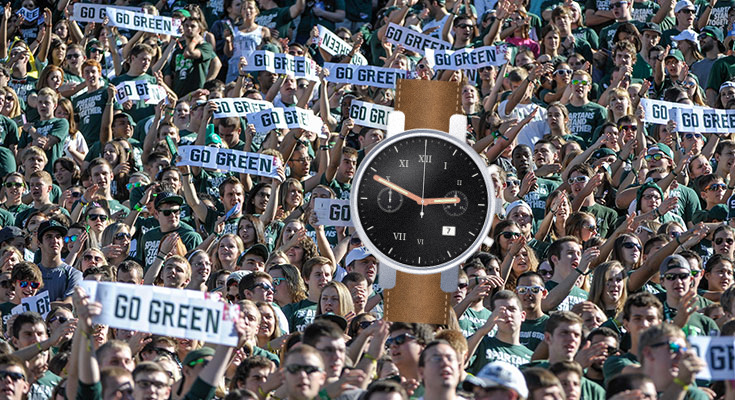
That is **2:49**
